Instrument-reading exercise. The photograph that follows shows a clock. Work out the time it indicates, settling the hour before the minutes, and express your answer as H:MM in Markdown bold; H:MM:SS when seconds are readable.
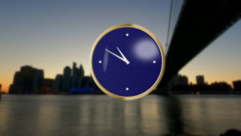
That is **10:50**
